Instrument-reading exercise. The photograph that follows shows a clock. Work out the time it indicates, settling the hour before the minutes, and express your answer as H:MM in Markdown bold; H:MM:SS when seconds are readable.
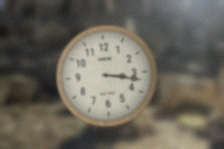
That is **3:17**
